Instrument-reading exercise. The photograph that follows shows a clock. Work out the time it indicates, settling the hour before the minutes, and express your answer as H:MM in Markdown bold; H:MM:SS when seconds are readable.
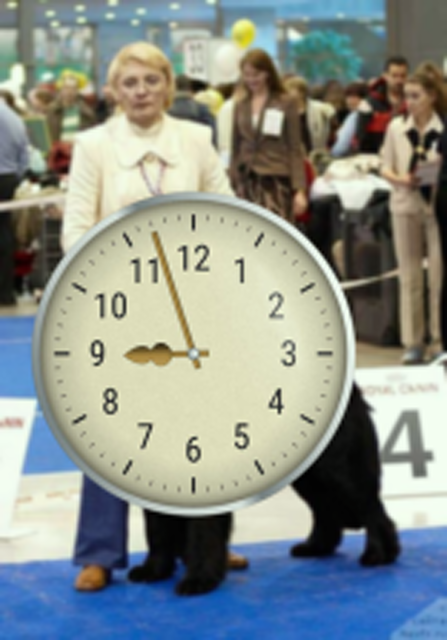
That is **8:57**
